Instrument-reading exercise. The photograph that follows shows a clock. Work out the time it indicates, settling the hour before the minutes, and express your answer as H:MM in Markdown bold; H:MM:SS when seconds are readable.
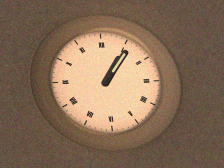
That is **1:06**
